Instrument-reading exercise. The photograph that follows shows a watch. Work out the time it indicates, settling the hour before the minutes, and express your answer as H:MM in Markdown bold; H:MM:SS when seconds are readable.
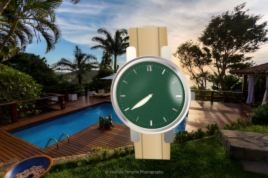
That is **7:39**
